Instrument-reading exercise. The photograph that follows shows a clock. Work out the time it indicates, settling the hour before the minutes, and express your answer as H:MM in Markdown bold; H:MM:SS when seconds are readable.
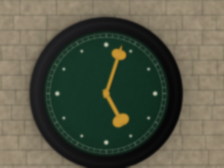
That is **5:03**
